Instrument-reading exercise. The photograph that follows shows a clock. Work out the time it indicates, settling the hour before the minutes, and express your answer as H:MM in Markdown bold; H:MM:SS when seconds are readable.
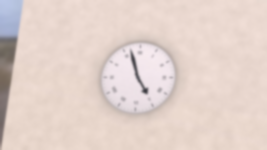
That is **4:57**
